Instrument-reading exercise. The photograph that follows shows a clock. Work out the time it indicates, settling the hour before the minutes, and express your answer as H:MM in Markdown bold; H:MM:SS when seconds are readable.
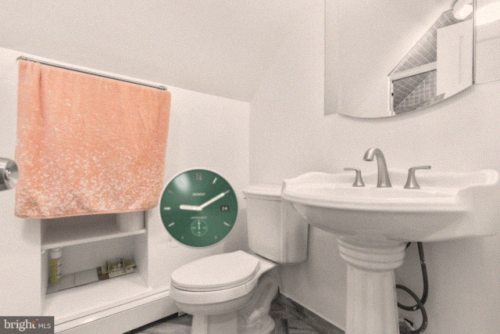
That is **9:10**
